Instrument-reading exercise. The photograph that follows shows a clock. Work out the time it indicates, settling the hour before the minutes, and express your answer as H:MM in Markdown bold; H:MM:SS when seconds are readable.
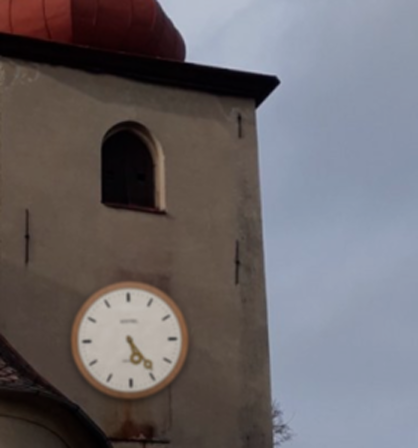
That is **5:24**
